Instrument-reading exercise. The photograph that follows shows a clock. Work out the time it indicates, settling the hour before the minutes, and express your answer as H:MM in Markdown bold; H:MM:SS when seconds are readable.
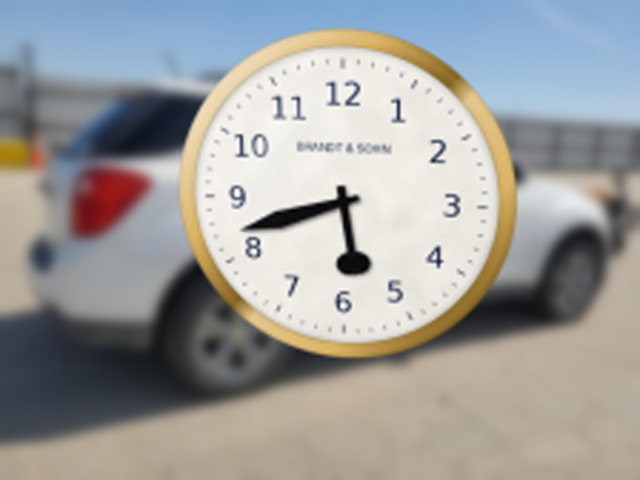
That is **5:42**
